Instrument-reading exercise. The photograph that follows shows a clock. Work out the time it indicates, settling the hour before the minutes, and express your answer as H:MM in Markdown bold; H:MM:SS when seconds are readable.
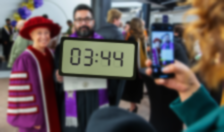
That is **3:44**
